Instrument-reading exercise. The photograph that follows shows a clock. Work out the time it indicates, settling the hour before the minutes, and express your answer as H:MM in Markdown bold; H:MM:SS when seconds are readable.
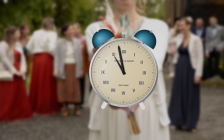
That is **10:58**
